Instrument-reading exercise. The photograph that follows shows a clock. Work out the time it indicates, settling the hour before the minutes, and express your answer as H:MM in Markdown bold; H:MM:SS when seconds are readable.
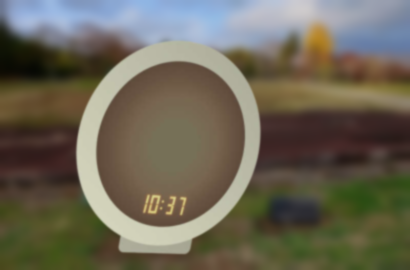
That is **10:37**
